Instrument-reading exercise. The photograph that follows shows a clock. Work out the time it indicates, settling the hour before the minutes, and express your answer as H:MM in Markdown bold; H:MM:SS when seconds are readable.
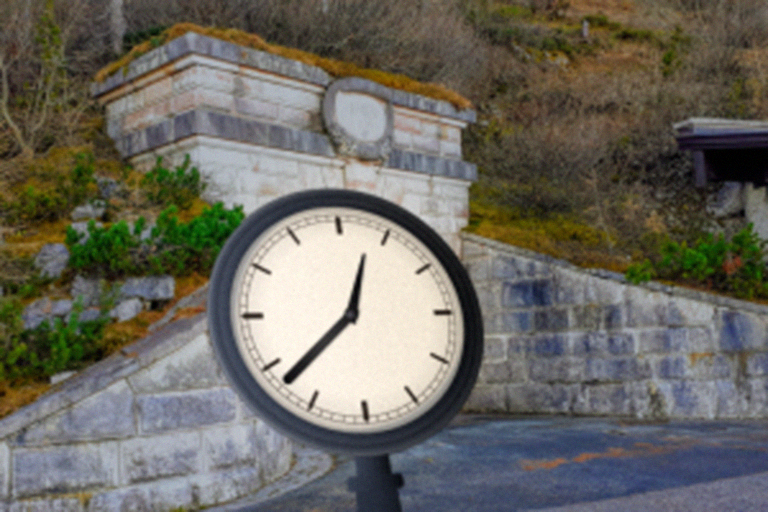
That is **12:38**
